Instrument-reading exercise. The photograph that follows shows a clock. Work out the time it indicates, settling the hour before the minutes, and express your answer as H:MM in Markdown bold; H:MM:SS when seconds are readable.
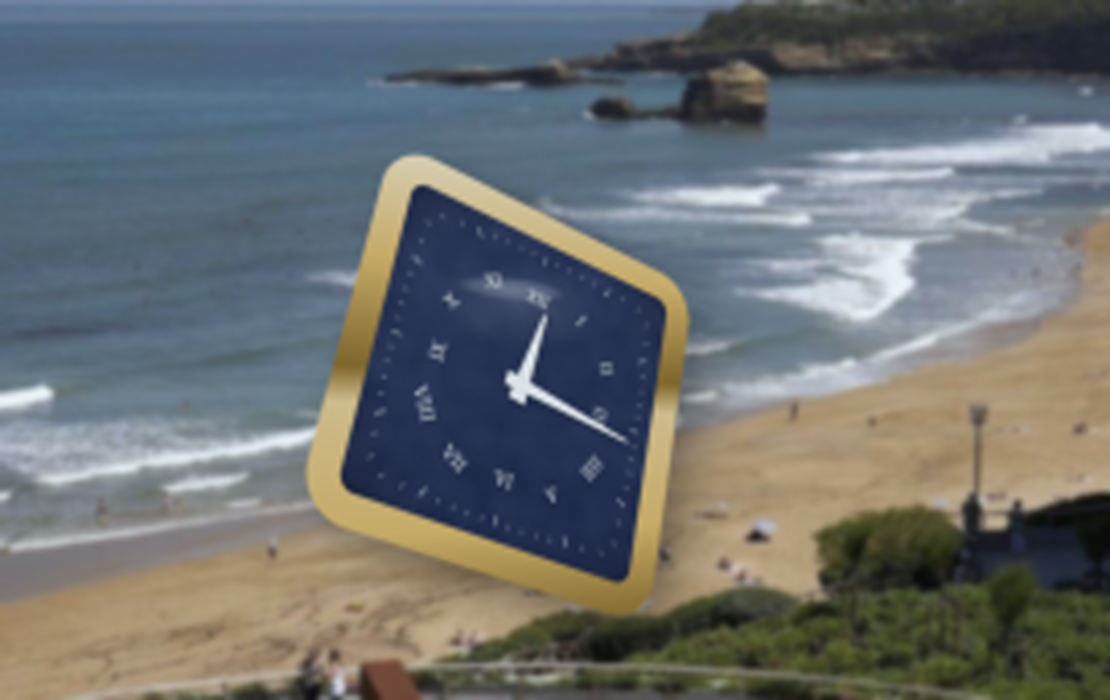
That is **12:16**
